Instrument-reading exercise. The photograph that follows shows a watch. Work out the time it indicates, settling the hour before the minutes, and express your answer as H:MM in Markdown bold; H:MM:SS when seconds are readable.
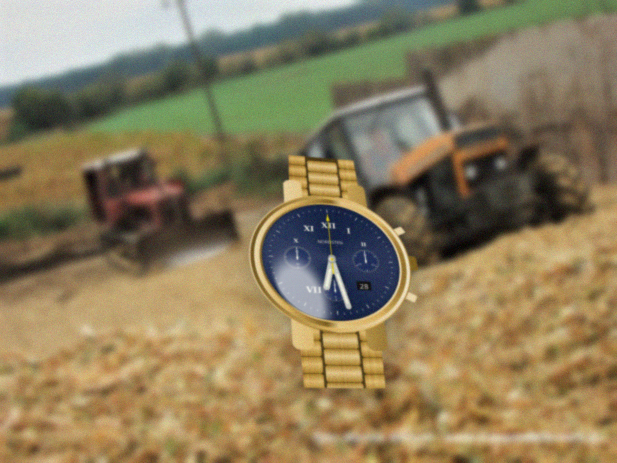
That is **6:28**
